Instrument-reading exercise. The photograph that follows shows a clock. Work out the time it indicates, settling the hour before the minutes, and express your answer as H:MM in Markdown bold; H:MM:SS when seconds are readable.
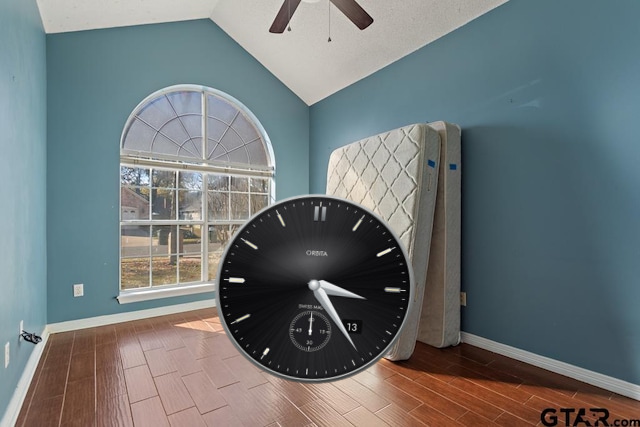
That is **3:24**
